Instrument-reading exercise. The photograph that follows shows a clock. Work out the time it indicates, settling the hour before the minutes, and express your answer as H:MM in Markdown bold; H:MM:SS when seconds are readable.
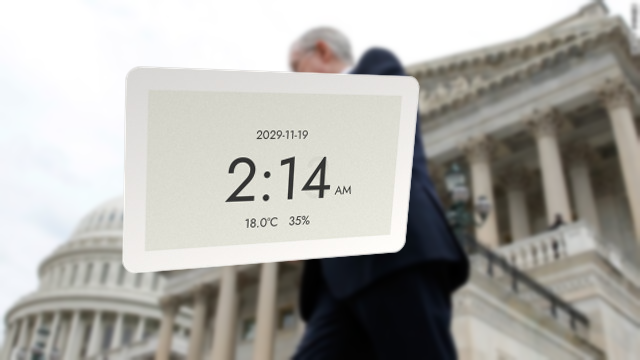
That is **2:14**
